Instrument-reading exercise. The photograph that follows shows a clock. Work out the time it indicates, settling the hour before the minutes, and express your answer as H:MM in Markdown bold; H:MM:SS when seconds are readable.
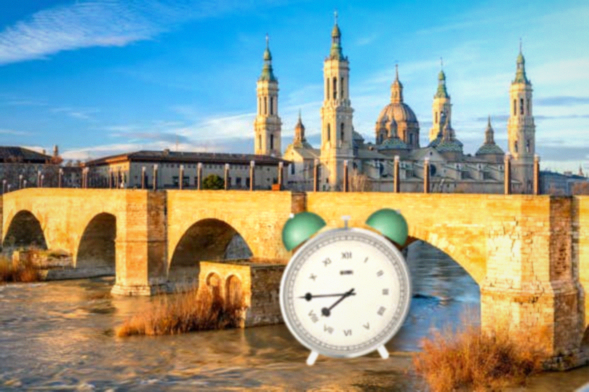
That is **7:45**
